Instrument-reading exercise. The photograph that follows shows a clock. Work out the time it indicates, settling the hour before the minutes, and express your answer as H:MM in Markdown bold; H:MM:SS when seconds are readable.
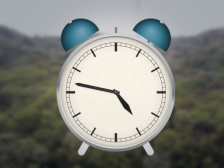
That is **4:47**
